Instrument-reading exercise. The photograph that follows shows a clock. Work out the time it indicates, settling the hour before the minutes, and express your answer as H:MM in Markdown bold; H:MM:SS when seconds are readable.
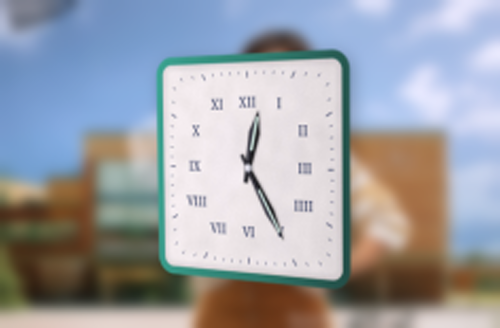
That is **12:25**
